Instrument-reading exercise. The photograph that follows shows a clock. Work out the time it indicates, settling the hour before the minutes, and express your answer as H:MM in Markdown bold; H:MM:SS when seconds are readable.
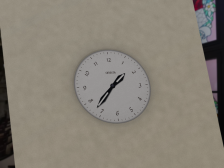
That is **1:37**
